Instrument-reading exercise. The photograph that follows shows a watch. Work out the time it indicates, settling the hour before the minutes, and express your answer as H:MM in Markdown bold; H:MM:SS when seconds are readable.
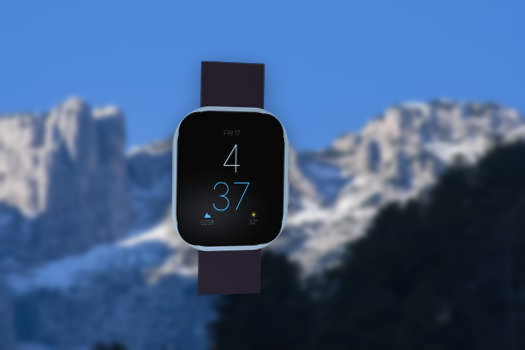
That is **4:37**
